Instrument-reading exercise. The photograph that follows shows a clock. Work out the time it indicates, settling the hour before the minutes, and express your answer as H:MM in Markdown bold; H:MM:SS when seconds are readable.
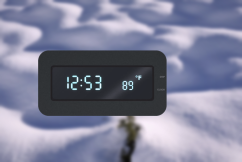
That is **12:53**
